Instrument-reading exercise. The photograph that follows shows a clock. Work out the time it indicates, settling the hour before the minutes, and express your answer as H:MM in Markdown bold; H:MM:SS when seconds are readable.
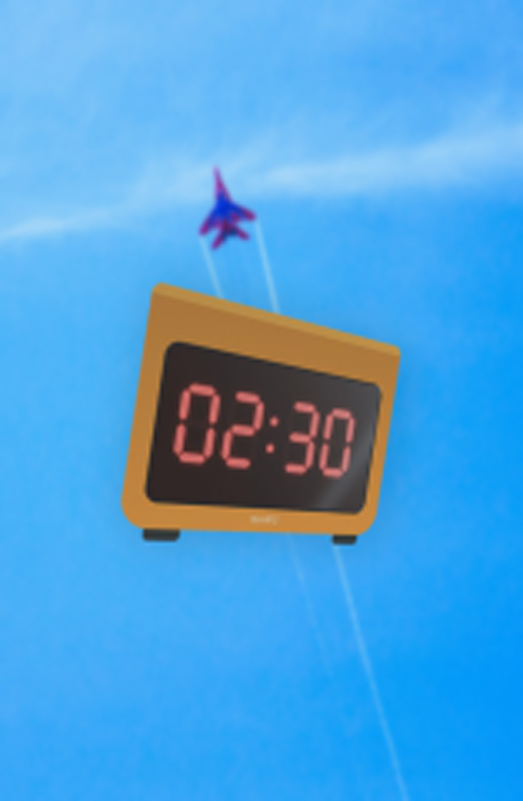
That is **2:30**
